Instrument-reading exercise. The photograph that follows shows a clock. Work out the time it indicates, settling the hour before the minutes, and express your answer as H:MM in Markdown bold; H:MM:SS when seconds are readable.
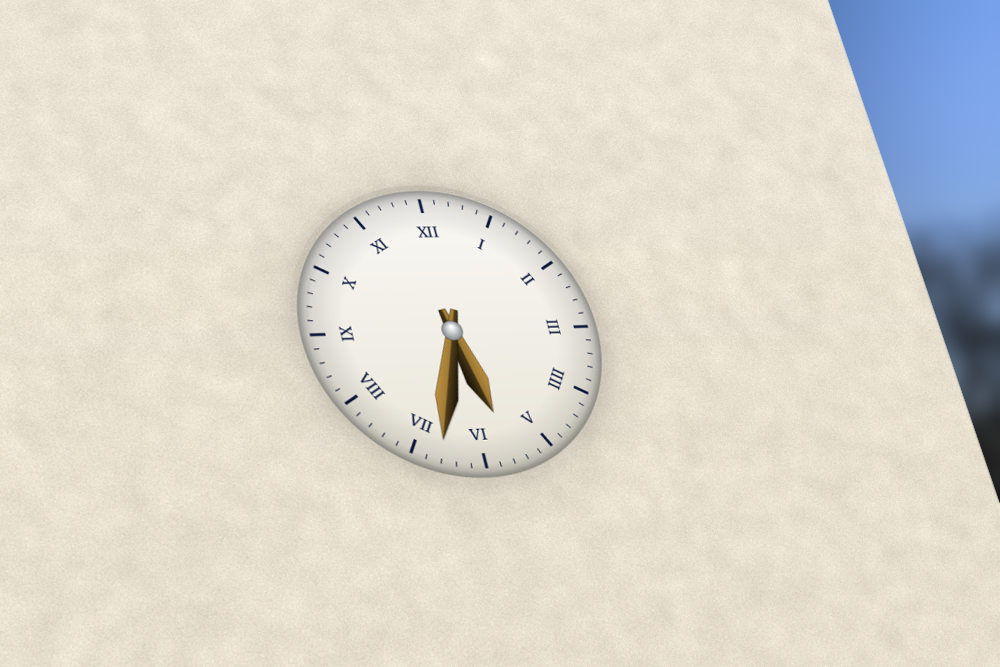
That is **5:33**
